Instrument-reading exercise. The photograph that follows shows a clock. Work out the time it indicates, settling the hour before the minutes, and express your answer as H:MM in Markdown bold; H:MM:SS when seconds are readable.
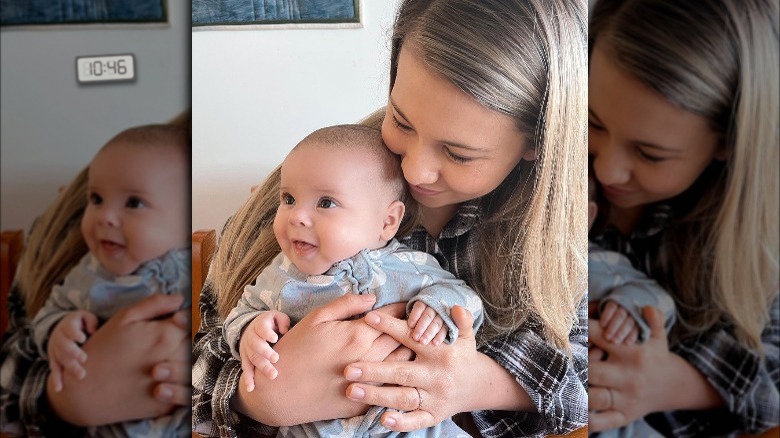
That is **10:46**
